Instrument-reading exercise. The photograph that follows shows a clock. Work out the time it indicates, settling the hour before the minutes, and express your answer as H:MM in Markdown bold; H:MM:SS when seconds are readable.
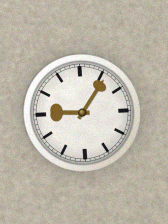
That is **9:06**
